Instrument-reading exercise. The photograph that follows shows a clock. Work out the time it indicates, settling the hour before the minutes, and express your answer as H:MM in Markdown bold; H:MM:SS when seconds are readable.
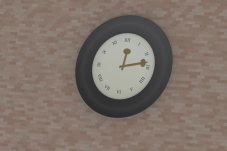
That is **12:13**
